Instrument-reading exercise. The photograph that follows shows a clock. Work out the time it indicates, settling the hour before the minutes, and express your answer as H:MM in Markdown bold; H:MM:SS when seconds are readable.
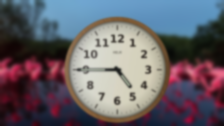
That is **4:45**
